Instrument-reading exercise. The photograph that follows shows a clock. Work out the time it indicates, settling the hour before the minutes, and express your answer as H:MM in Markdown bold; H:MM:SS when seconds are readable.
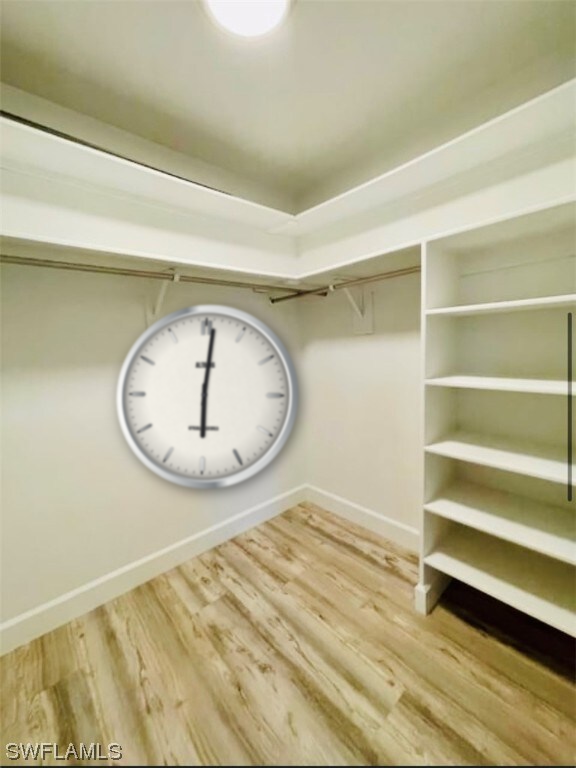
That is **6:01**
